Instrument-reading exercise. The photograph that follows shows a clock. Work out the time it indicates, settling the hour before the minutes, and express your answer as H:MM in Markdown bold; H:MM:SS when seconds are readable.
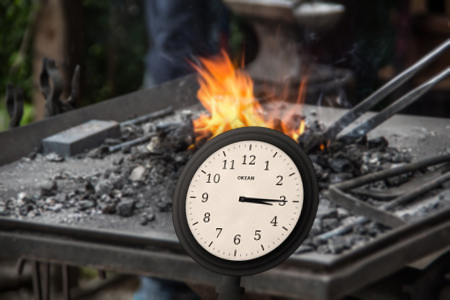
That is **3:15**
